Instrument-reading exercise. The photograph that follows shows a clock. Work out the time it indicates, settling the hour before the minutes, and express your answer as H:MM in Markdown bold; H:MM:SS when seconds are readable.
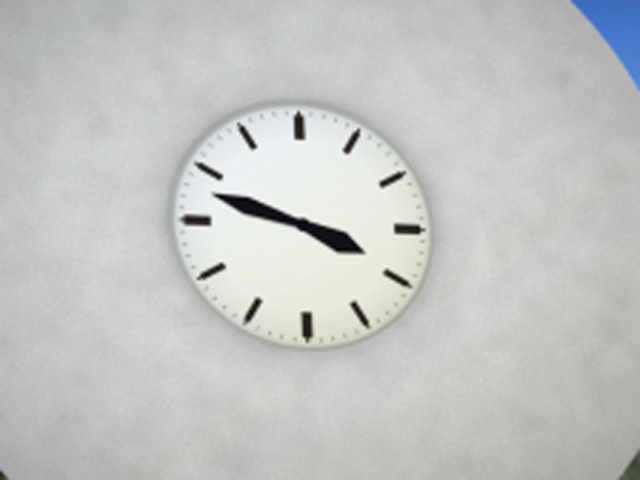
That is **3:48**
